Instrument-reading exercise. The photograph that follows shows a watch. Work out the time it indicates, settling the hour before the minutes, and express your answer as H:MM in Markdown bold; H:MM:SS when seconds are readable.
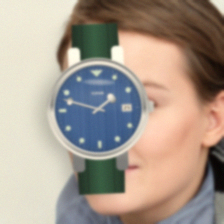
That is **1:48**
